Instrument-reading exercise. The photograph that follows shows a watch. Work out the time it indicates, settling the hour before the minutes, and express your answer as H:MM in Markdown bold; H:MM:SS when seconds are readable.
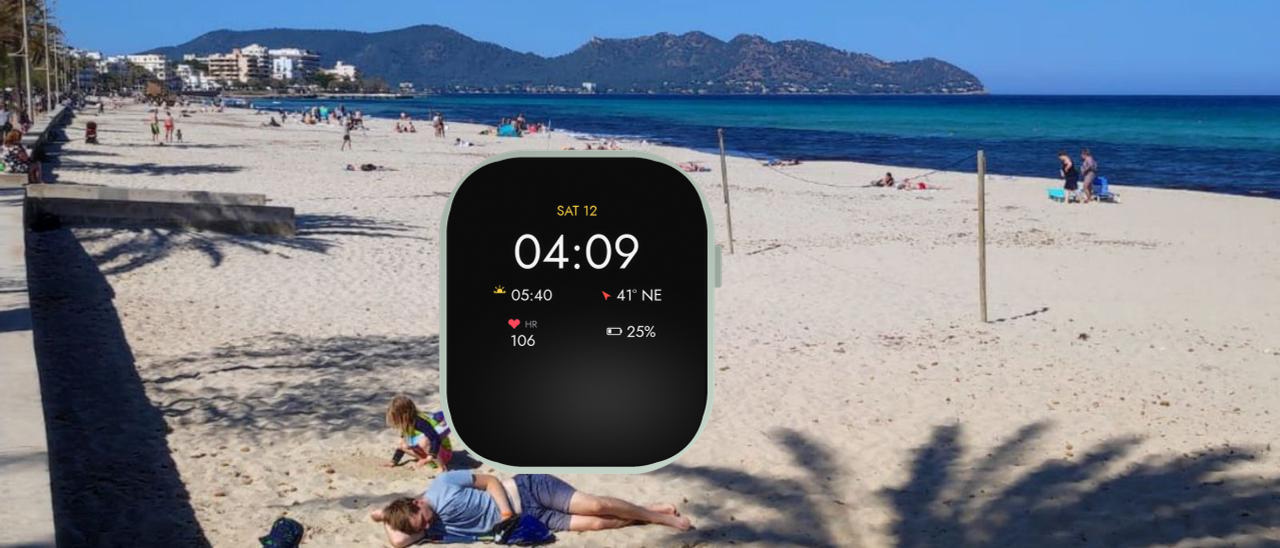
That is **4:09**
